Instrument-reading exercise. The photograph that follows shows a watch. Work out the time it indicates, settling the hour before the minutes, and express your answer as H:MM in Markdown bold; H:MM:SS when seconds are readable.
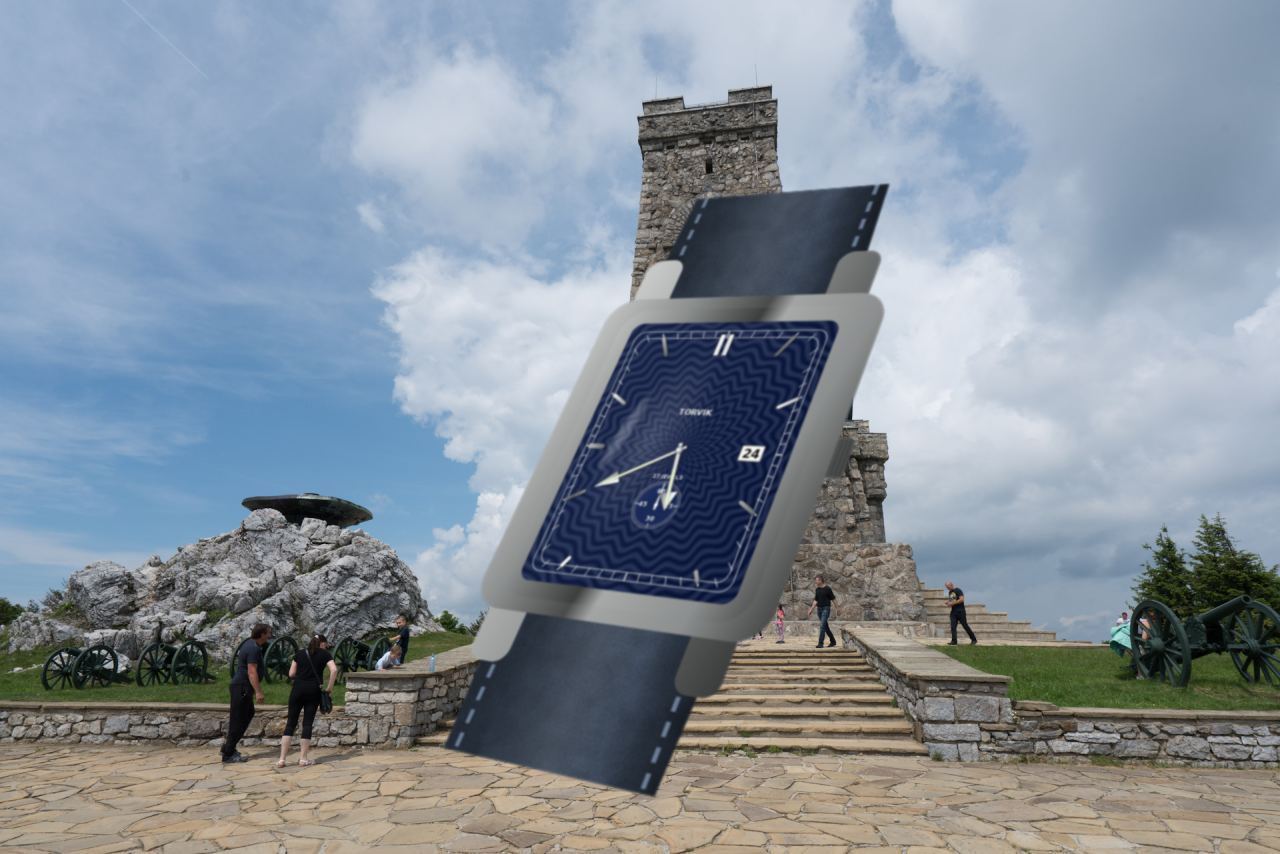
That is **5:40**
